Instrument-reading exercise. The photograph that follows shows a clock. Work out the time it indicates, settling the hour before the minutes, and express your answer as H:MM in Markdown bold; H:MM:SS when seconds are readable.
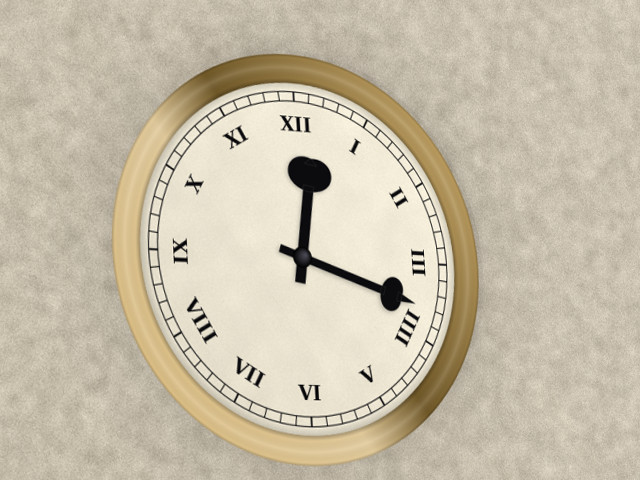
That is **12:18**
